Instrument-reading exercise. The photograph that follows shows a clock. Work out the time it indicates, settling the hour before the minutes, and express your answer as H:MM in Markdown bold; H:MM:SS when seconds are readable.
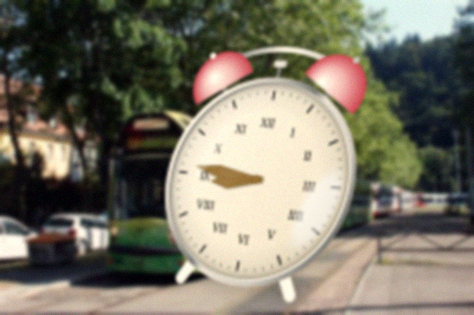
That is **8:46**
